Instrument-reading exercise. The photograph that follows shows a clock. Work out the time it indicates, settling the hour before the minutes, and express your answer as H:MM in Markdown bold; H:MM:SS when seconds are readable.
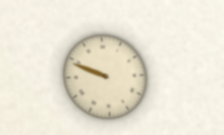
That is **9:49**
